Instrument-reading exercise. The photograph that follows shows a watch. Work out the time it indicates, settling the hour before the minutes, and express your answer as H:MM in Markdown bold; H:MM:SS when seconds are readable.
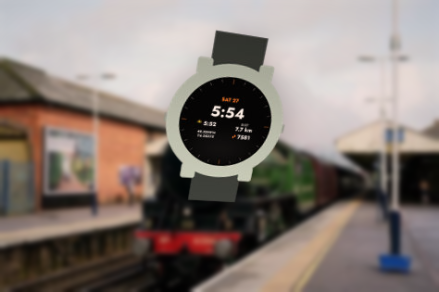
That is **5:54**
